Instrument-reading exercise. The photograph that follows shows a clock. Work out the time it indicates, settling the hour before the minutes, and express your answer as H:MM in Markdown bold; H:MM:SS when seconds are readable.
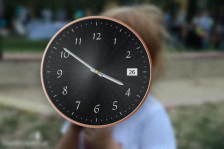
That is **3:51**
